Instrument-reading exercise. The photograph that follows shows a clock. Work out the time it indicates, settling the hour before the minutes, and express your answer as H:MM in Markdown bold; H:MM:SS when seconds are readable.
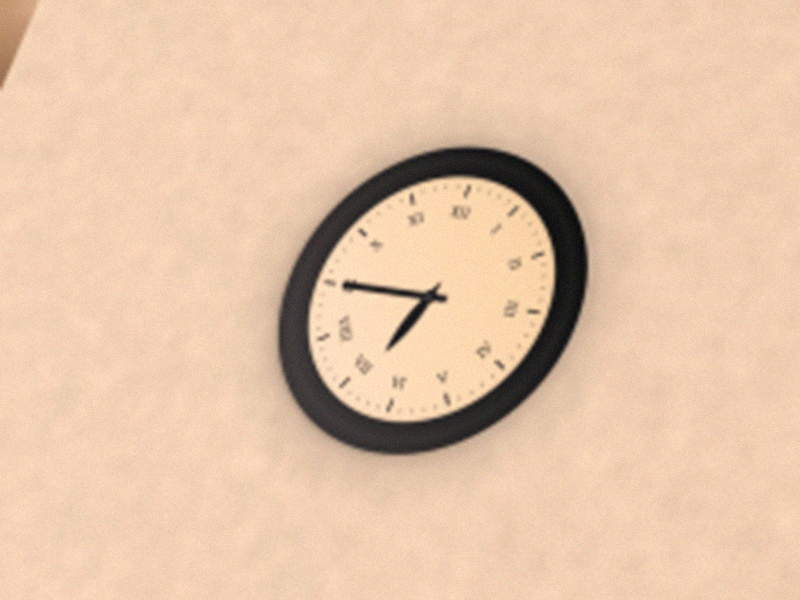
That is **6:45**
